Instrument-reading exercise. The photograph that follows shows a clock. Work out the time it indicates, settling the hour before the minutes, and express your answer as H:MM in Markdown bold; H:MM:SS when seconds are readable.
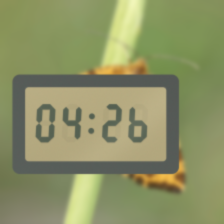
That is **4:26**
